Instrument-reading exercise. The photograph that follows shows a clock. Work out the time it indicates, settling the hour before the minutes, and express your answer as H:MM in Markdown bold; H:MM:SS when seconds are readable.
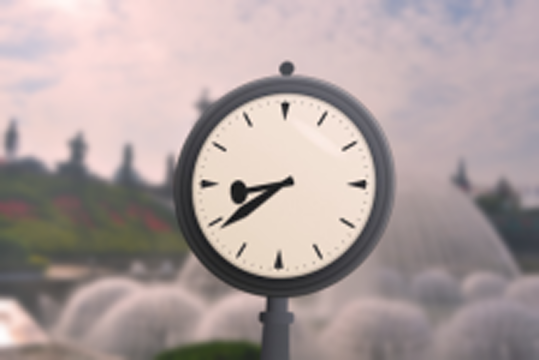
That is **8:39**
